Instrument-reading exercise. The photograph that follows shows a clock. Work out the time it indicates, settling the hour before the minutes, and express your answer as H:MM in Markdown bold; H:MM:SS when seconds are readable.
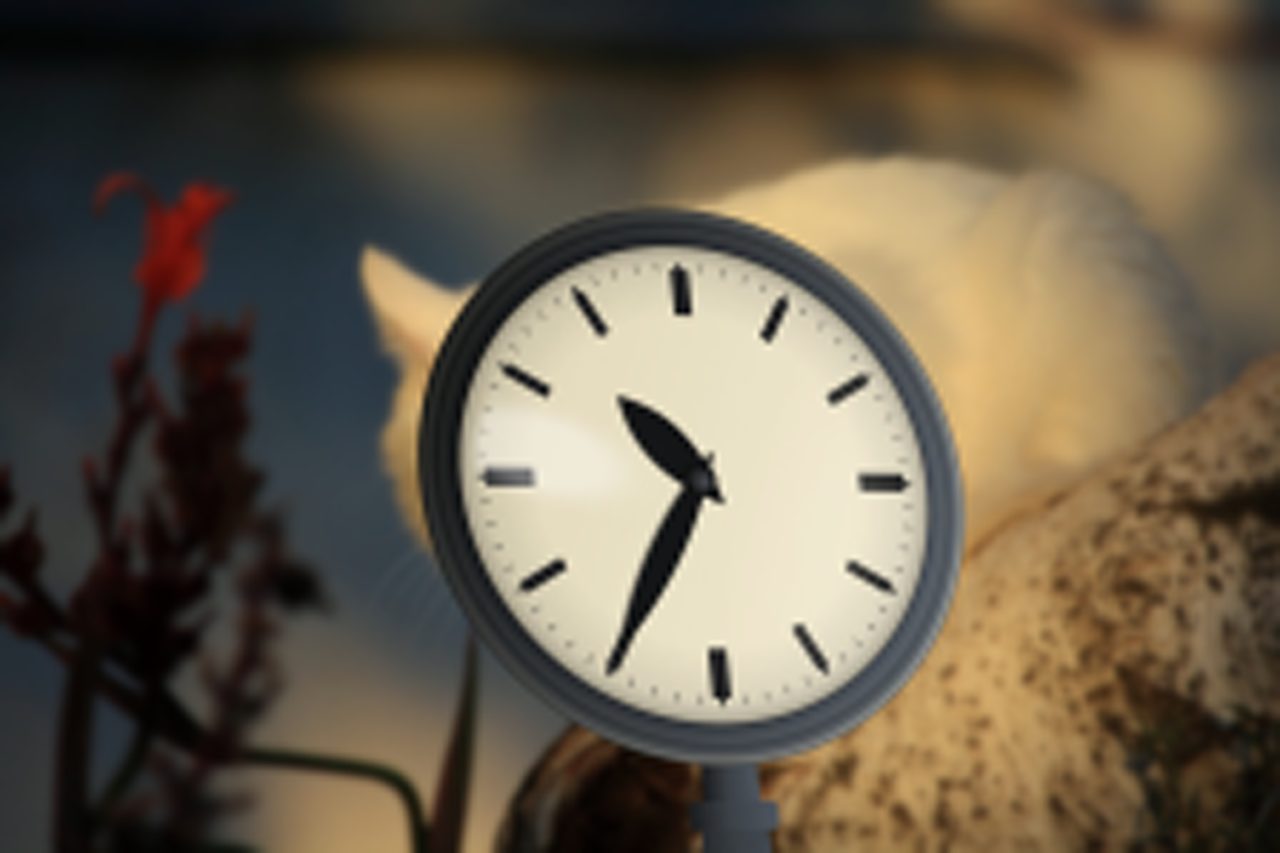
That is **10:35**
